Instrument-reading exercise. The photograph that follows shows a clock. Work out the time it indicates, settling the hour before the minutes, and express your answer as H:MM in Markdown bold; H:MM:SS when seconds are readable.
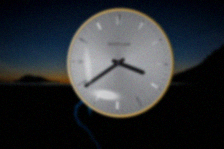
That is **3:39**
